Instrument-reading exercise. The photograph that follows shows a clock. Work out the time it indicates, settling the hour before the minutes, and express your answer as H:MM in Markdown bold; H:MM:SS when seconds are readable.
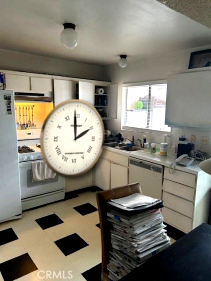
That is **1:59**
